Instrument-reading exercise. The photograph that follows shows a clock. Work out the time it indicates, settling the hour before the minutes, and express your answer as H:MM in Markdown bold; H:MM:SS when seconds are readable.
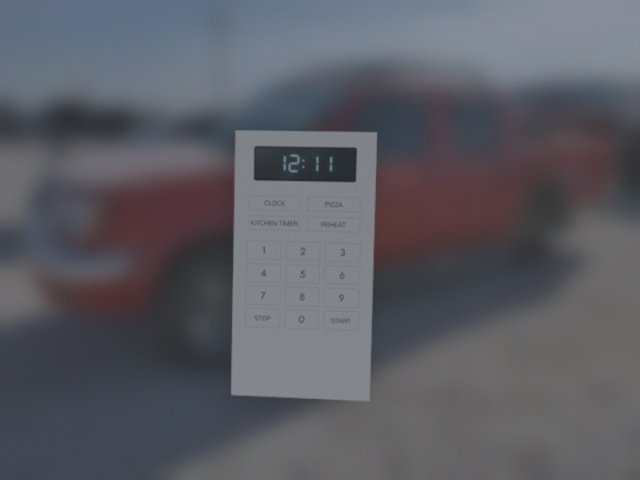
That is **12:11**
